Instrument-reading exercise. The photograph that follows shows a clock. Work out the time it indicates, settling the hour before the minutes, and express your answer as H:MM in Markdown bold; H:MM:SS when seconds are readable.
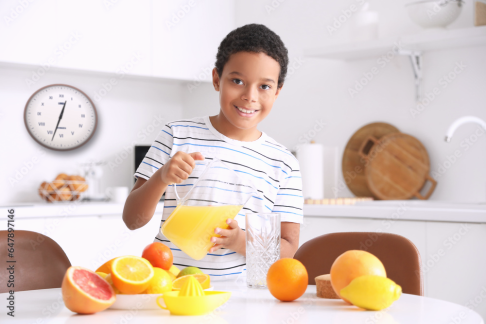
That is **12:33**
